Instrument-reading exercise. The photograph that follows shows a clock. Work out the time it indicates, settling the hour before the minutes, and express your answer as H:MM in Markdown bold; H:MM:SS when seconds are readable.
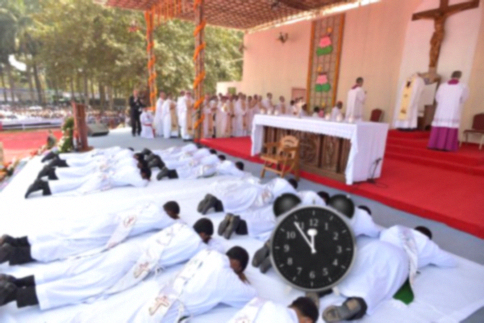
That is **11:54**
